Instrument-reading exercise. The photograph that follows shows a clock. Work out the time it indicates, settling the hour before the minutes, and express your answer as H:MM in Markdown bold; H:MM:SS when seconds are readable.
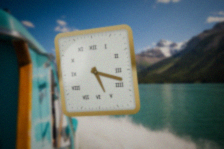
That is **5:18**
